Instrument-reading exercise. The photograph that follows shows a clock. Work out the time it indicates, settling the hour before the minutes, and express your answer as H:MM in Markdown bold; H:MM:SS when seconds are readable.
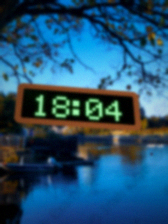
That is **18:04**
